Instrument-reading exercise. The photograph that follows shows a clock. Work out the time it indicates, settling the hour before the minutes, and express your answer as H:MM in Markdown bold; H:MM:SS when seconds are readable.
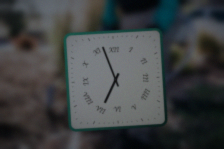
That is **6:57**
